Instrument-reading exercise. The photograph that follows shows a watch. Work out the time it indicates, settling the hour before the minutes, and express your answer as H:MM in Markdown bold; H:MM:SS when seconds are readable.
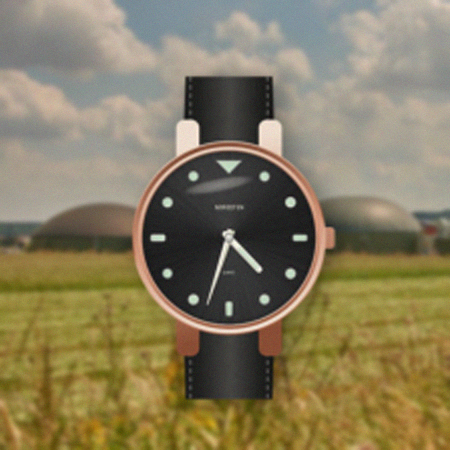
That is **4:33**
